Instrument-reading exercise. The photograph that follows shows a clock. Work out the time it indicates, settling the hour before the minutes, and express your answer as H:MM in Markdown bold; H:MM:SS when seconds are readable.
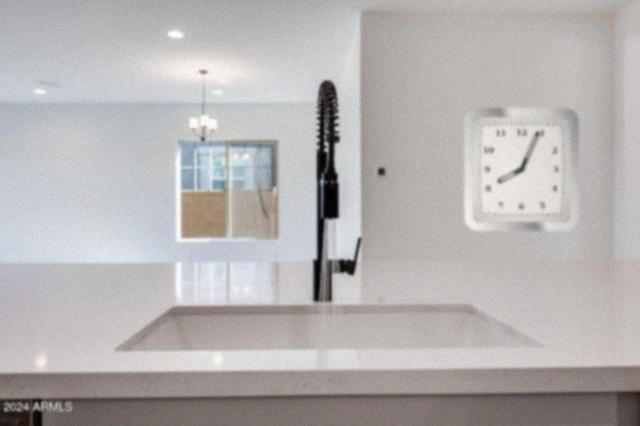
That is **8:04**
